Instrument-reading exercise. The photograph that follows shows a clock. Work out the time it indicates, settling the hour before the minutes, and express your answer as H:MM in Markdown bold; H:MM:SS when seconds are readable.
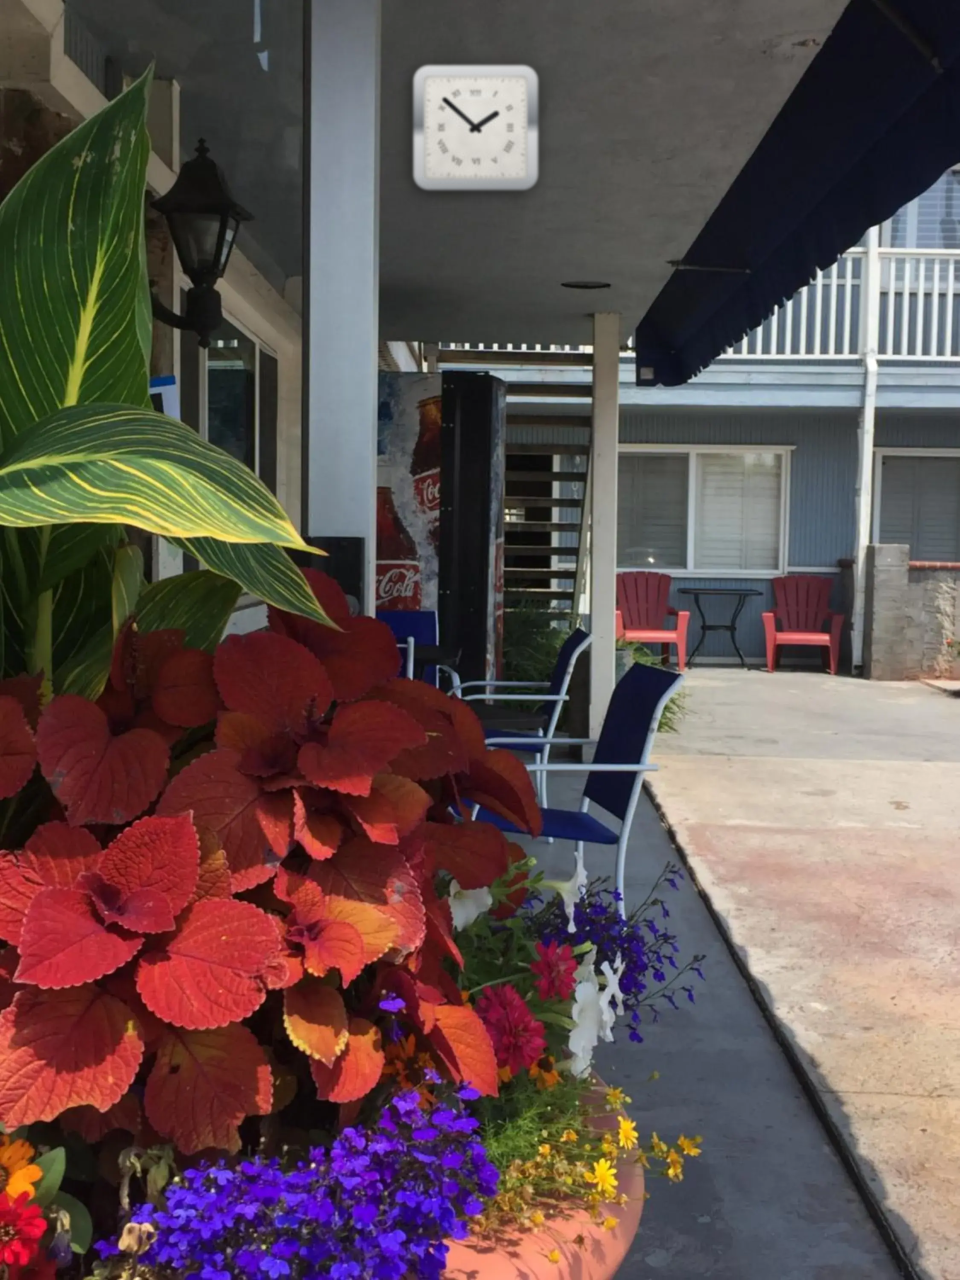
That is **1:52**
